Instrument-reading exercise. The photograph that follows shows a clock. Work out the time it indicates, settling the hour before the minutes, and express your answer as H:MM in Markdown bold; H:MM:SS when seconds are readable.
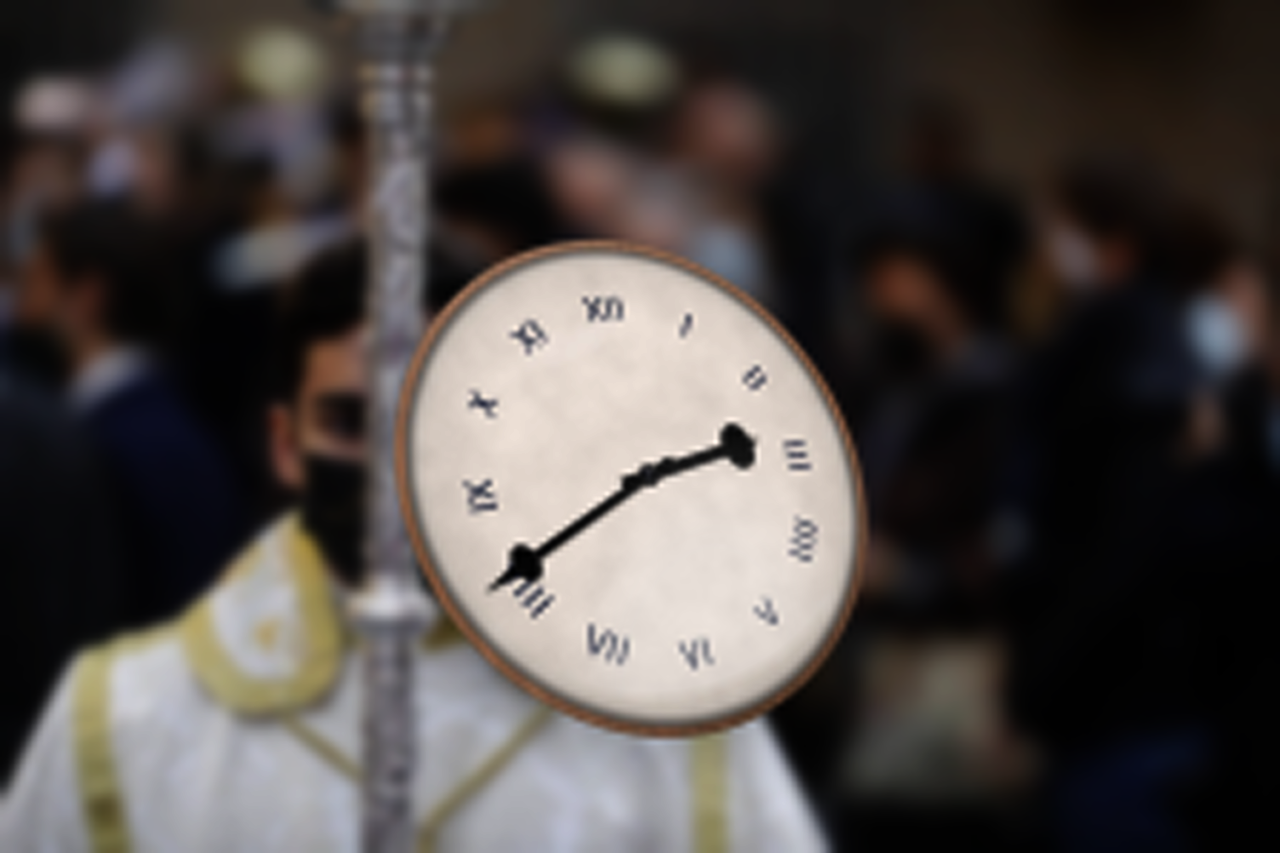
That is **2:41**
